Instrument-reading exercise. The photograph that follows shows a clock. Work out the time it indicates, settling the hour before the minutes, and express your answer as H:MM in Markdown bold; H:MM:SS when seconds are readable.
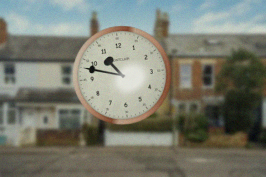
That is **10:48**
